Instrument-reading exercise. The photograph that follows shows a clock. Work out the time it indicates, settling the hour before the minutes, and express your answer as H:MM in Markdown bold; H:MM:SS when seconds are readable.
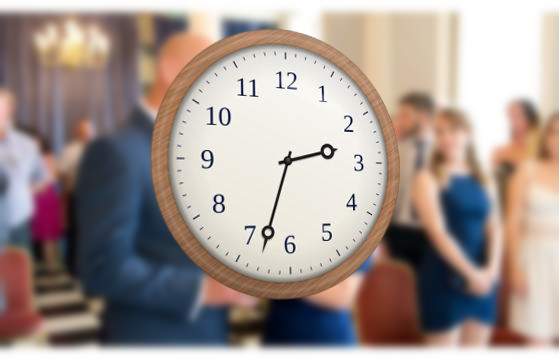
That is **2:33**
